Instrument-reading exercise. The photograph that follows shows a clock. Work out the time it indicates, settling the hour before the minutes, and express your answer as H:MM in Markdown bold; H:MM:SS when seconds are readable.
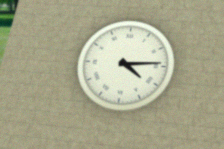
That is **4:14**
